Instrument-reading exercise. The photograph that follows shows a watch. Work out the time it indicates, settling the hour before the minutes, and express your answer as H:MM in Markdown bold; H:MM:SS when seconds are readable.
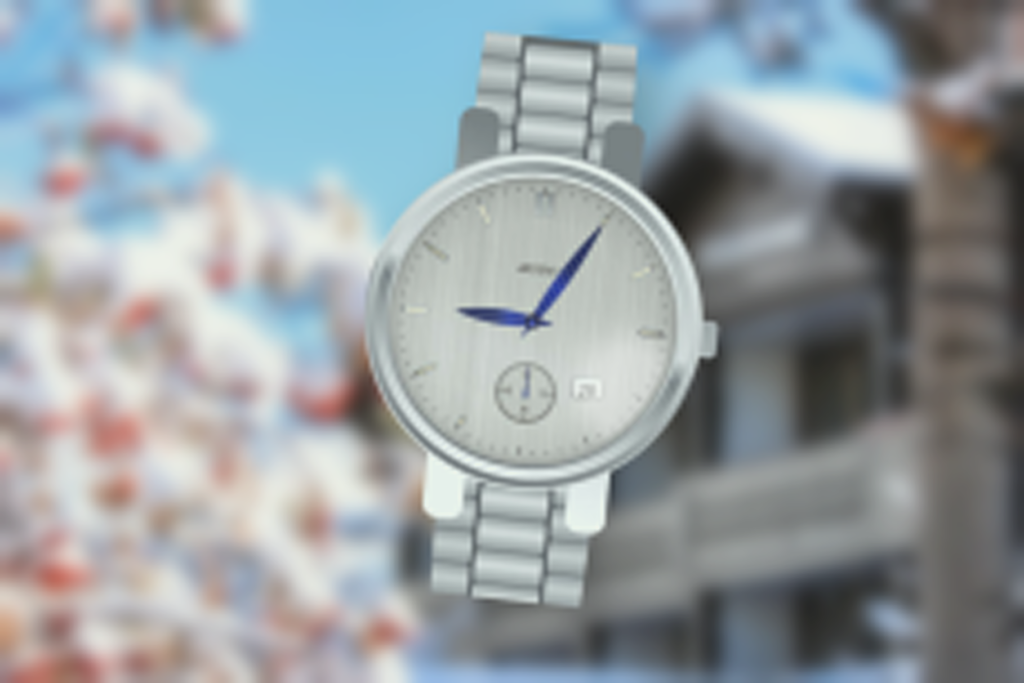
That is **9:05**
